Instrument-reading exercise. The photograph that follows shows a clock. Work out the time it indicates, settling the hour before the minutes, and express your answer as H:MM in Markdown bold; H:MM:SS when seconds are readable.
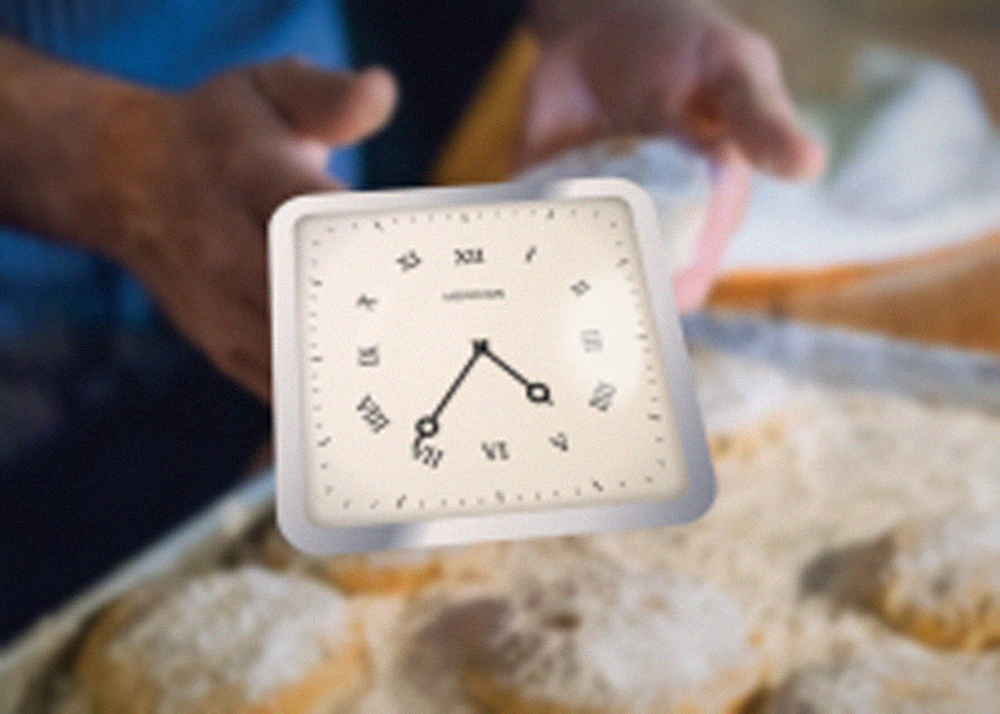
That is **4:36**
